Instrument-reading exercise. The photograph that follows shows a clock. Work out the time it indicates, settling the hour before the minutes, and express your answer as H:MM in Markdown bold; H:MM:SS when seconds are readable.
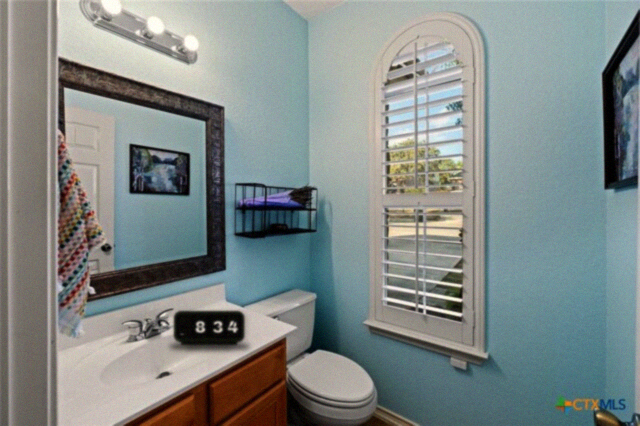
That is **8:34**
